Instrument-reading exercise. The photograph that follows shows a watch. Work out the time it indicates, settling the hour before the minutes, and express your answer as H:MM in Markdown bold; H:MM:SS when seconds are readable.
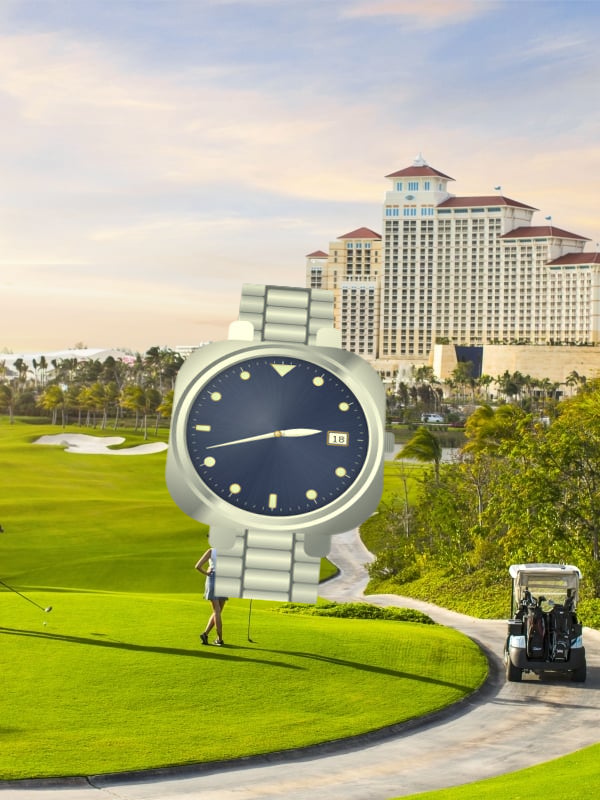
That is **2:42**
